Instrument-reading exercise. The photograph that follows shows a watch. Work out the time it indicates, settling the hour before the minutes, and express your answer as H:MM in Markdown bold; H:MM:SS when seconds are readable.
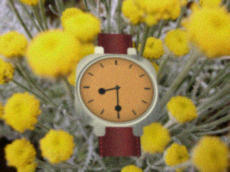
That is **8:30**
